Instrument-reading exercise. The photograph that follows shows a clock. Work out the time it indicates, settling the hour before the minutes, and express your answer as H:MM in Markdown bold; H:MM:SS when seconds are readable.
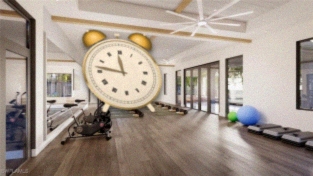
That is **11:47**
